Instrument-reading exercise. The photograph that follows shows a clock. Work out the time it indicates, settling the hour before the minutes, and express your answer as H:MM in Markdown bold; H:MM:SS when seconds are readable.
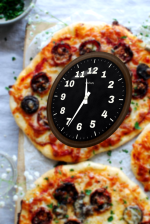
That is **11:34**
